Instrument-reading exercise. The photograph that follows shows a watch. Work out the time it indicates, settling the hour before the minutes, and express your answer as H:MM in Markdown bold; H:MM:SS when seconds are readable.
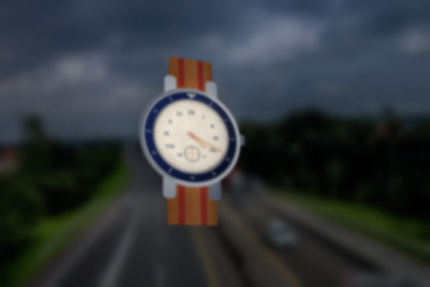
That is **4:19**
